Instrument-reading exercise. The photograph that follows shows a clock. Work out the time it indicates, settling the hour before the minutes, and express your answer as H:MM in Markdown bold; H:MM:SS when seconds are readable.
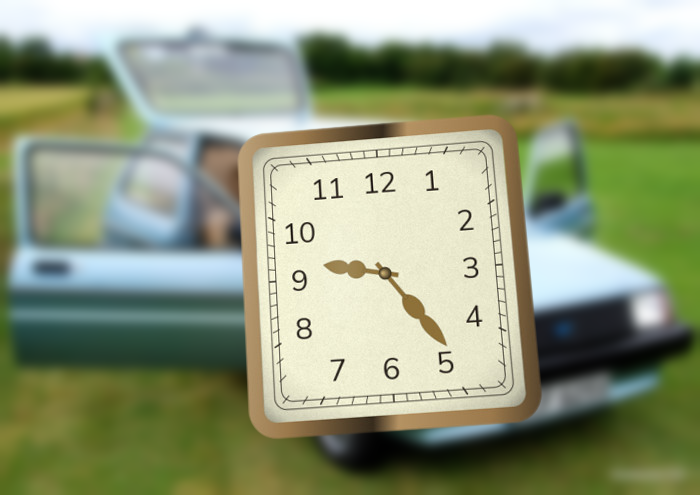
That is **9:24**
